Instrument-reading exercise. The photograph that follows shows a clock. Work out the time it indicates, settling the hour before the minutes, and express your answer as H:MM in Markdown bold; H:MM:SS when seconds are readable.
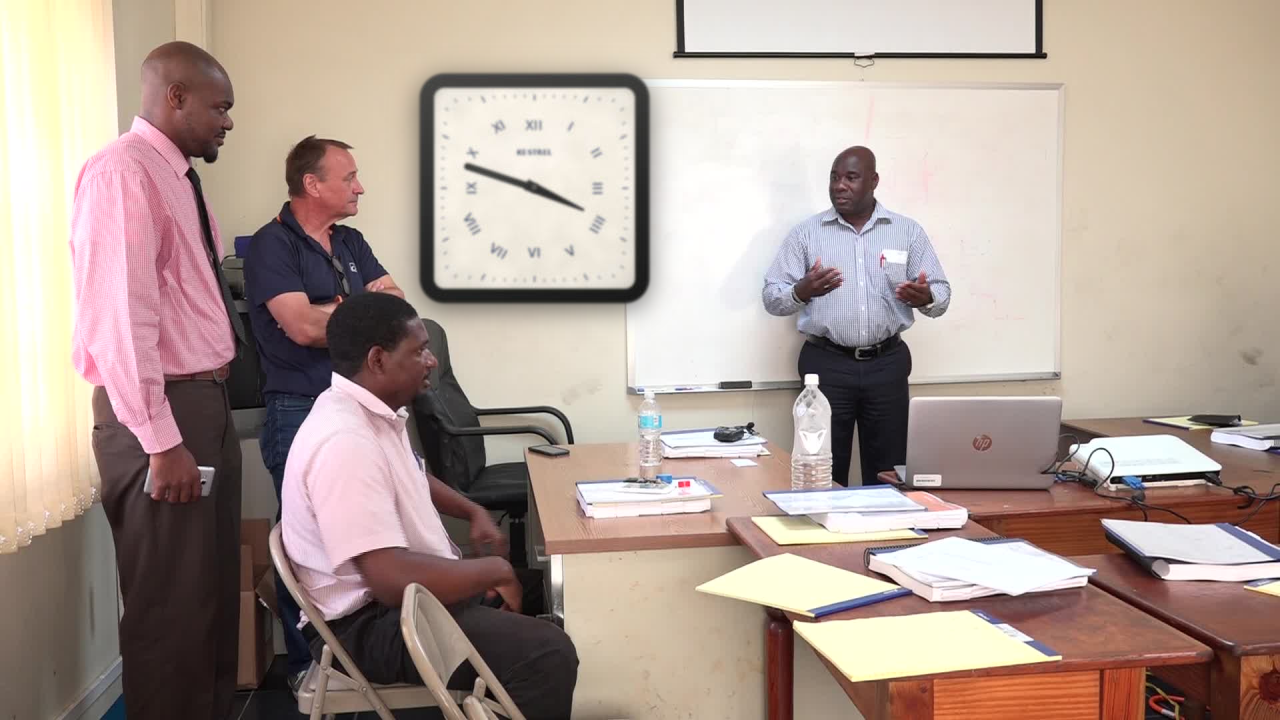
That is **3:48**
